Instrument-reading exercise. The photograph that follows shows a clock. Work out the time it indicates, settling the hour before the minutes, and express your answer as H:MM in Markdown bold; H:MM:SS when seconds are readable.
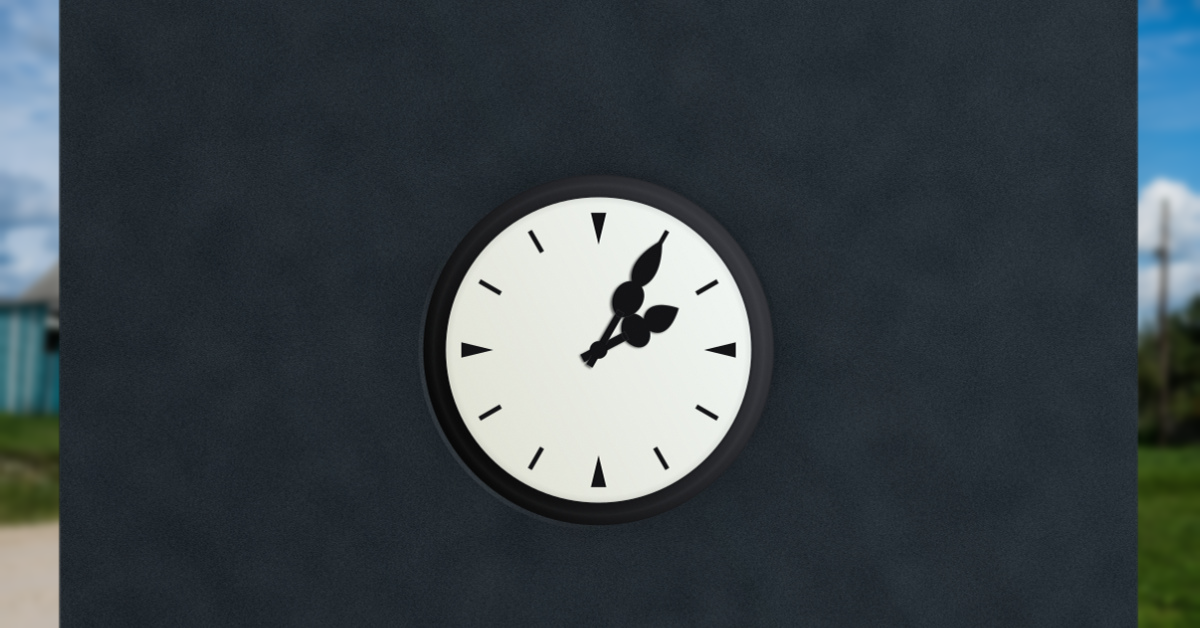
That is **2:05**
